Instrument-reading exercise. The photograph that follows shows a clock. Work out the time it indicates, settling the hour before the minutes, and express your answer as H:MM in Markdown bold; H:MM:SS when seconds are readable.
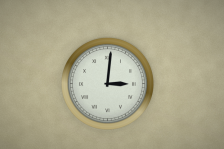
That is **3:01**
